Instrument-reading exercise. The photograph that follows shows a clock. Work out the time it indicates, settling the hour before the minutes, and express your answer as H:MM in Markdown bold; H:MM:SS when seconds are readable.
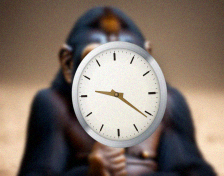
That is **9:21**
